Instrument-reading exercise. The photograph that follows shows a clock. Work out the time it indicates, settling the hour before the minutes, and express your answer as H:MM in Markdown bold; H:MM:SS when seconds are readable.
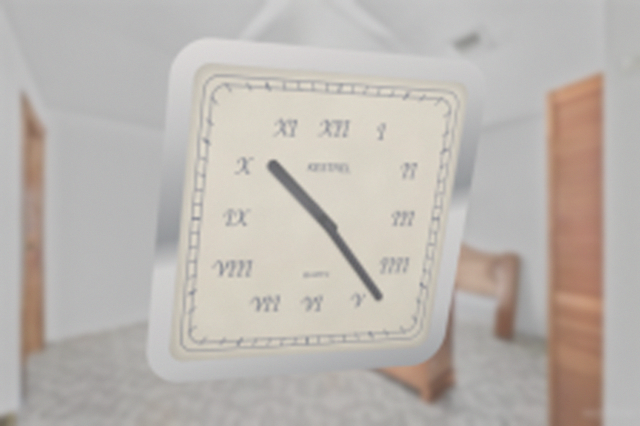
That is **10:23**
